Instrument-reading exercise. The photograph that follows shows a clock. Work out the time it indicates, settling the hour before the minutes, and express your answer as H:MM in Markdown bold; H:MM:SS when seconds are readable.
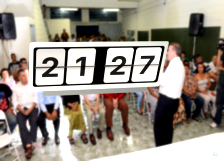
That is **21:27**
